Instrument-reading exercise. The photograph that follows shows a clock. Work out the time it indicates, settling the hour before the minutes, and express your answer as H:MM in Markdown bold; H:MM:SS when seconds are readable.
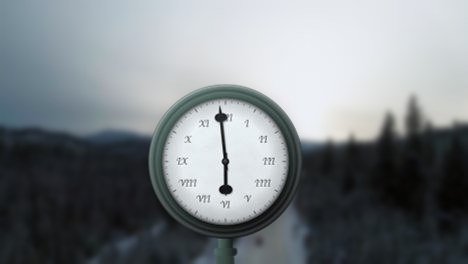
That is **5:59**
